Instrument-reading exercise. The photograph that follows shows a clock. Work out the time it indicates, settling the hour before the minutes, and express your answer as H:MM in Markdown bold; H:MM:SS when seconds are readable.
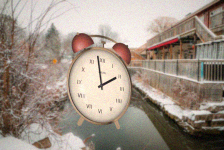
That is **1:58**
